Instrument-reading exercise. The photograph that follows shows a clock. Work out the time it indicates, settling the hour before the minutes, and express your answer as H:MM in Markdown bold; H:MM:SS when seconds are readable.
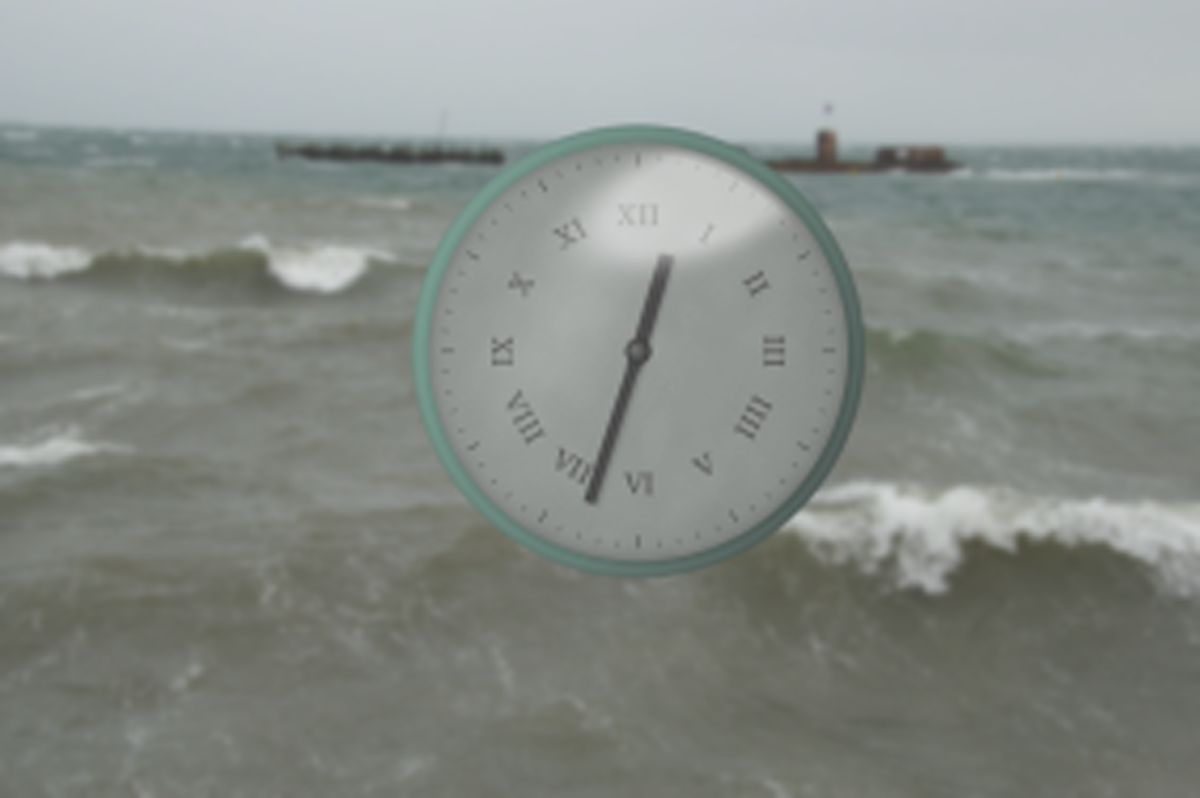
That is **12:33**
